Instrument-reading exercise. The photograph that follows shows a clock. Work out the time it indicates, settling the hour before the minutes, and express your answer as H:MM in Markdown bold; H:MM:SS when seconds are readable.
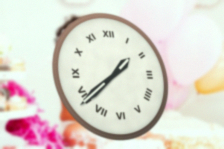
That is **1:39**
